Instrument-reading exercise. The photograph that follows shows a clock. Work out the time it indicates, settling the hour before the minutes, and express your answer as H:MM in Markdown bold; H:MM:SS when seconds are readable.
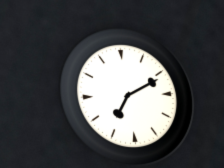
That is **7:11**
